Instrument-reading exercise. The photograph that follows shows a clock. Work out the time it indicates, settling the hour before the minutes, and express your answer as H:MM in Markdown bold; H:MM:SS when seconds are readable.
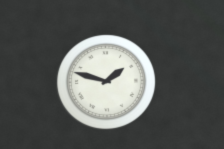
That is **1:48**
